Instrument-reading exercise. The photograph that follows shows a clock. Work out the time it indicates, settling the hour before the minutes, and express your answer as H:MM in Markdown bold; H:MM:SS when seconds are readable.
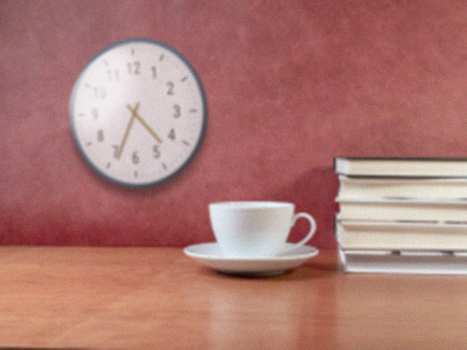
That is **4:34**
